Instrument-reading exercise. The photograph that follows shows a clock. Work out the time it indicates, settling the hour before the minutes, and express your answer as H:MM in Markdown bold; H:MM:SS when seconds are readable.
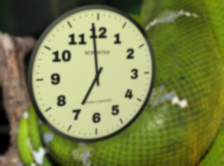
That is **6:59**
